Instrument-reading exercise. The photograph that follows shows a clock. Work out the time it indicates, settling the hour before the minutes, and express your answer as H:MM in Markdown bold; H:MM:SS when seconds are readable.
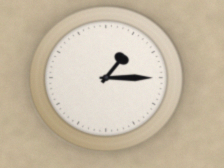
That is **1:15**
